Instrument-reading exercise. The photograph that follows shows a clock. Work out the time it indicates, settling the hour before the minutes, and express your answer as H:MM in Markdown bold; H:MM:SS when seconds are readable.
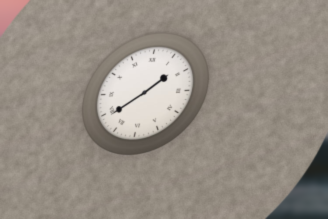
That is **1:39**
